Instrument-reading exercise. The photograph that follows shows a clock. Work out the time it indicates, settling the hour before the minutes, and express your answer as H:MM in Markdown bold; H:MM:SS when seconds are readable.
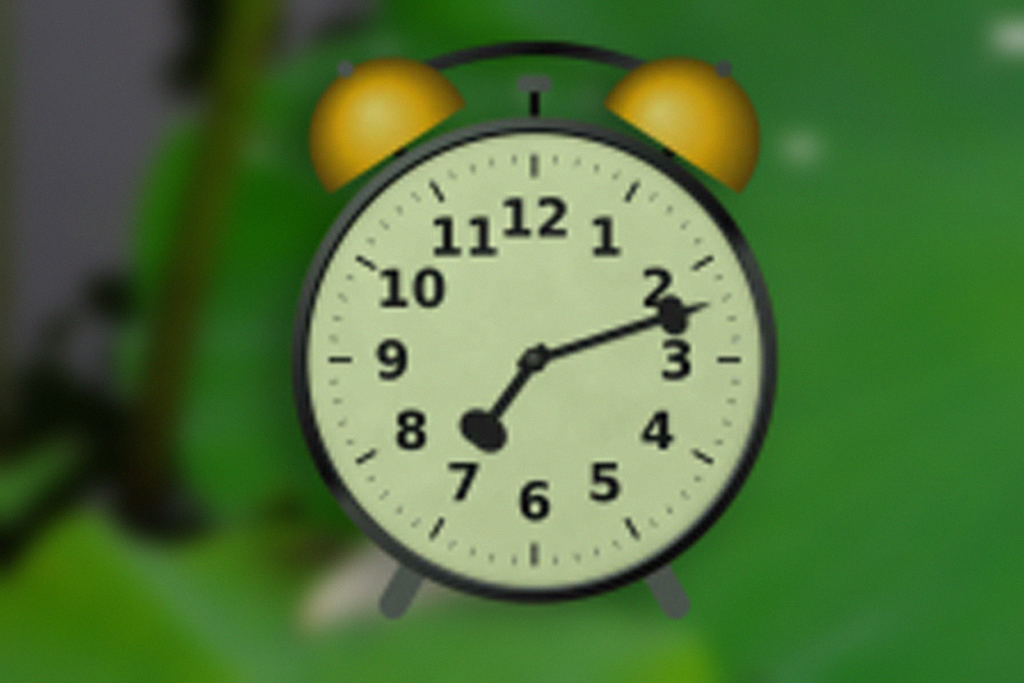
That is **7:12**
